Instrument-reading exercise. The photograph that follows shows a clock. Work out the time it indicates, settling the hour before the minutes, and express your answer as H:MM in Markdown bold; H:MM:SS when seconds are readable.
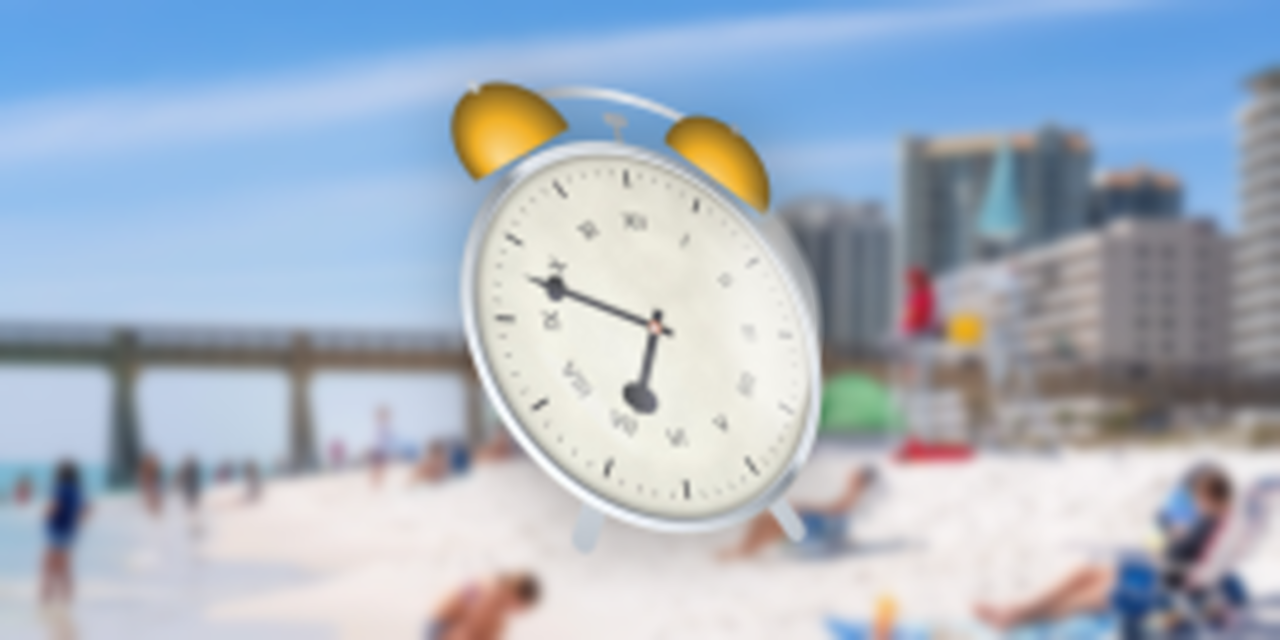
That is **6:48**
